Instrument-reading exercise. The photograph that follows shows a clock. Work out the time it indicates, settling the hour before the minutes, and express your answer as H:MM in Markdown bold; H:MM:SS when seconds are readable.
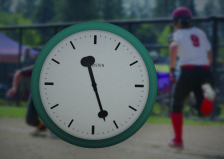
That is **11:27**
